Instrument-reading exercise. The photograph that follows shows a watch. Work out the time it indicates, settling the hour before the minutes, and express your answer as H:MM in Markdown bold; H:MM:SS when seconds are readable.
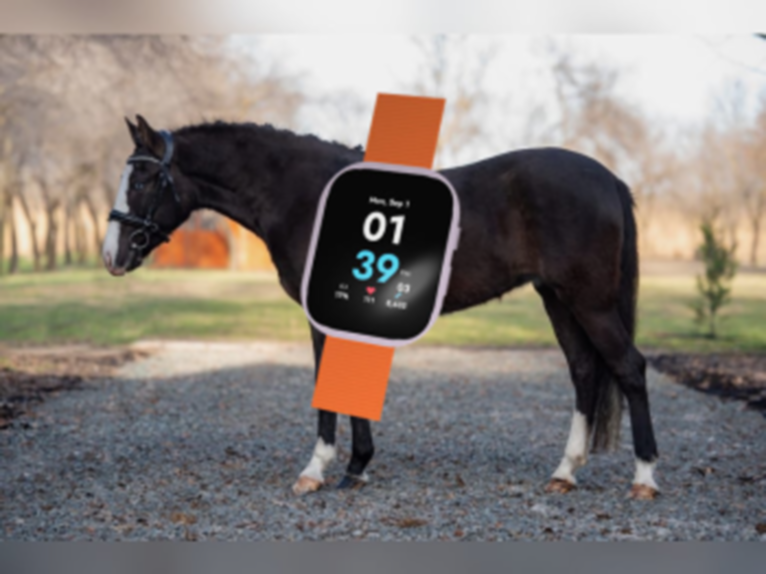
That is **1:39**
